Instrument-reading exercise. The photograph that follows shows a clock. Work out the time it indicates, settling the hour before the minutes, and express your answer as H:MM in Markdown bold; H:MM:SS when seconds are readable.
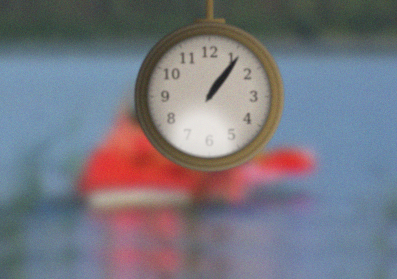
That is **1:06**
